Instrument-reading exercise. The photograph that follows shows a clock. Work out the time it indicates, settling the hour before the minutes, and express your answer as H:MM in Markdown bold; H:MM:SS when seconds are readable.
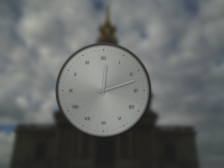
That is **12:12**
